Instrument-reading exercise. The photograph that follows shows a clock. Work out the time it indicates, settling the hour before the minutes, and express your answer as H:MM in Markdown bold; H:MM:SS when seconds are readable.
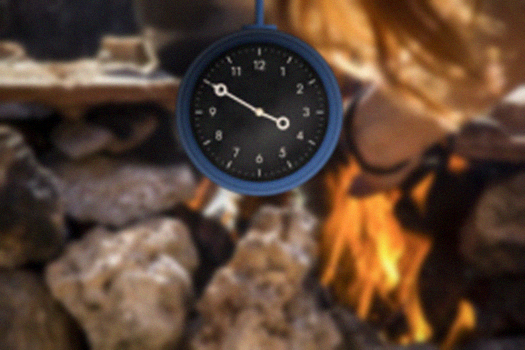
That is **3:50**
